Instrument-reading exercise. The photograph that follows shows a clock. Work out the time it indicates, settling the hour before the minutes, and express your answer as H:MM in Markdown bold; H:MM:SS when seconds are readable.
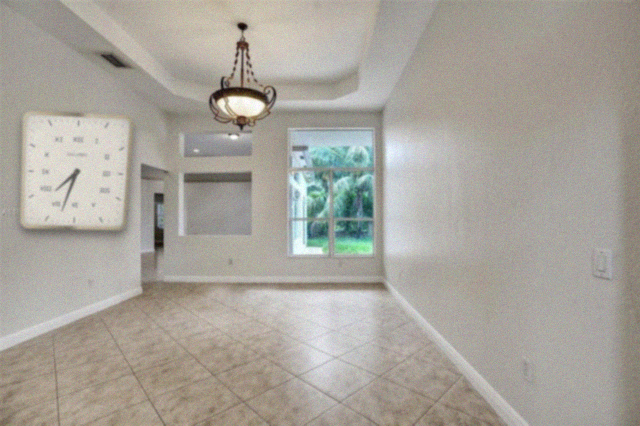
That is **7:33**
